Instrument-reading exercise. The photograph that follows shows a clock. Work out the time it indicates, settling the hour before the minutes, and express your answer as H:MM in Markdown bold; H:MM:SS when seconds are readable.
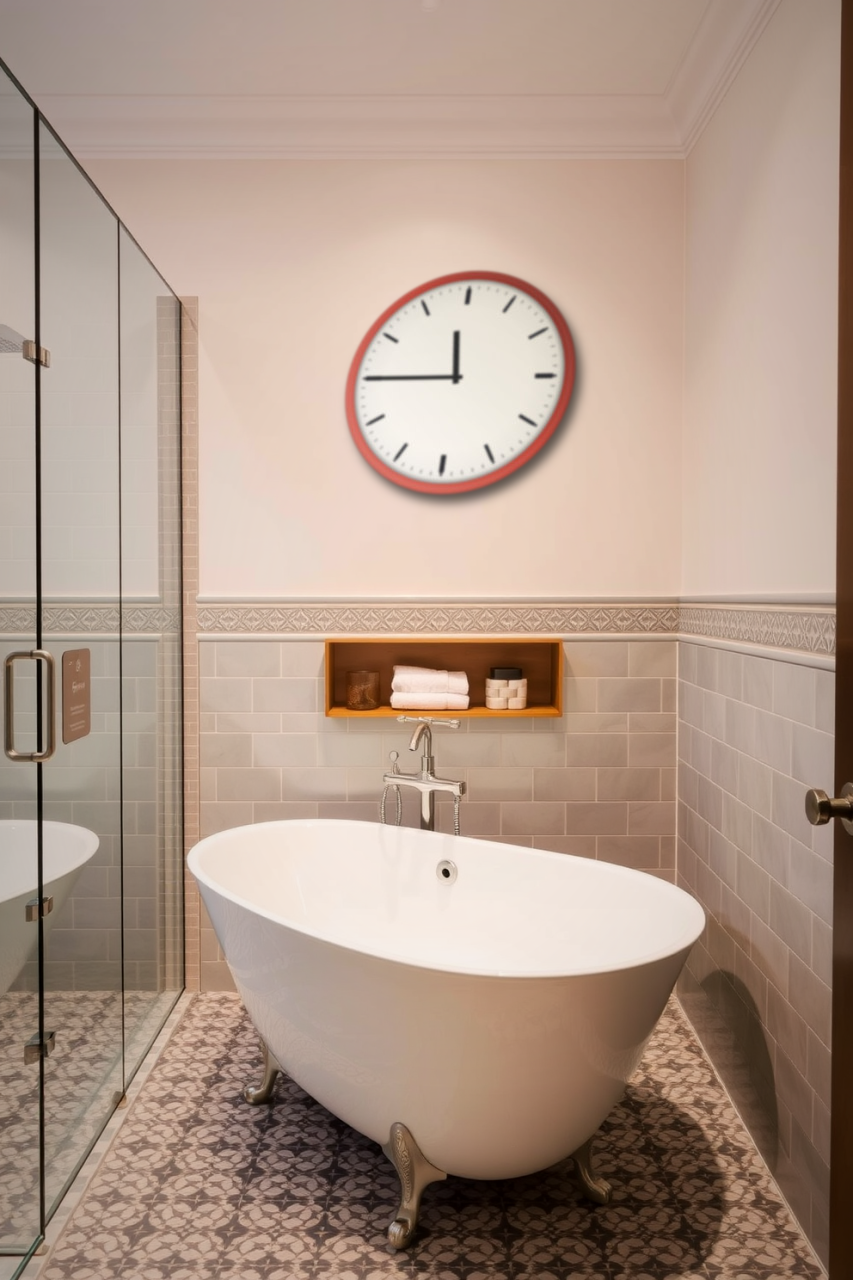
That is **11:45**
